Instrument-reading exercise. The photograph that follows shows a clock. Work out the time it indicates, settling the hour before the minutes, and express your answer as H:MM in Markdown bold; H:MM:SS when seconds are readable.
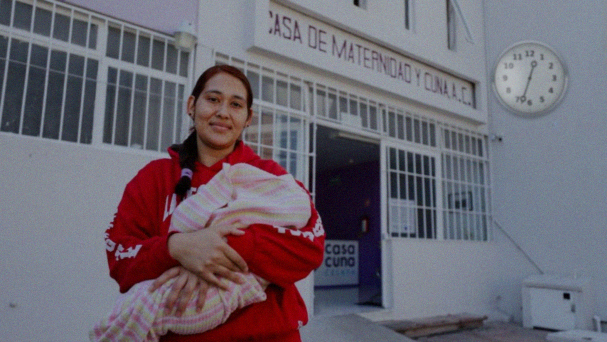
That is **12:33**
